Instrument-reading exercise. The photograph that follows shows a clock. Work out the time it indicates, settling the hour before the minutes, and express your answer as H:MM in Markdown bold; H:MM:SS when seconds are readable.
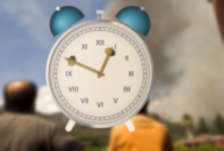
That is **12:49**
